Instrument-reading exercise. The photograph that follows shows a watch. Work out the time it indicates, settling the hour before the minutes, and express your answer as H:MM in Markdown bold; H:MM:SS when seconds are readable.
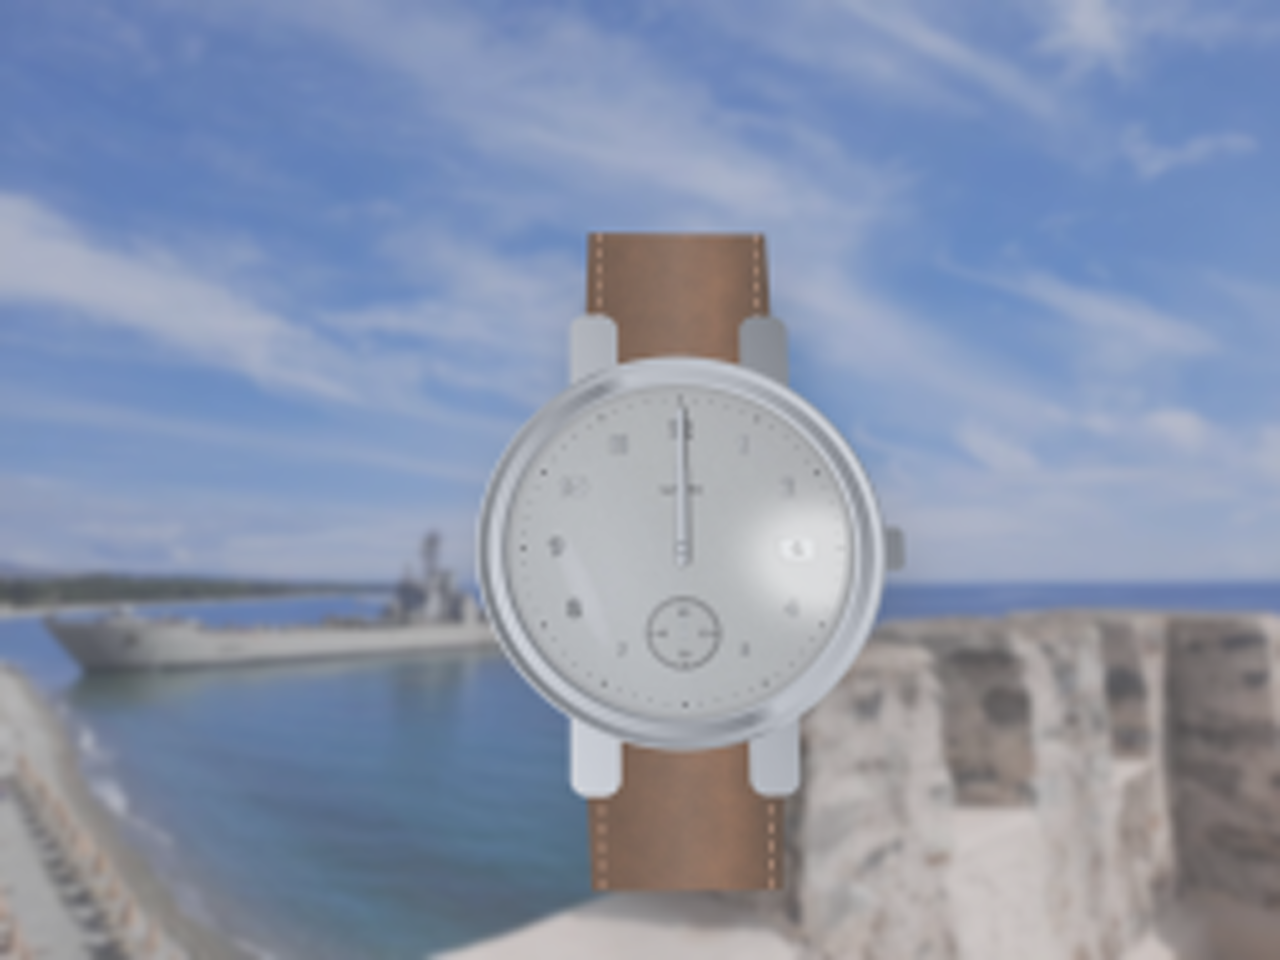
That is **12:00**
